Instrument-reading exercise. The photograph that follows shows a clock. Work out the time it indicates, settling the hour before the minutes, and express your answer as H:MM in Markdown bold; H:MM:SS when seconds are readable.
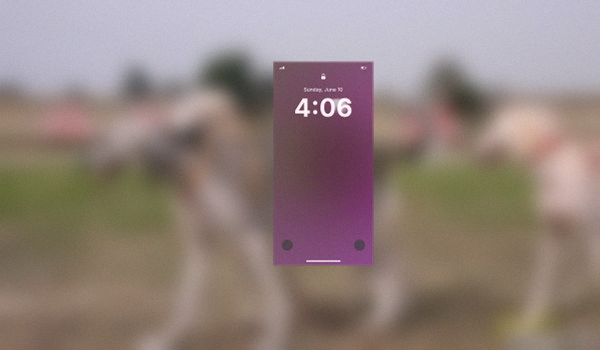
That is **4:06**
